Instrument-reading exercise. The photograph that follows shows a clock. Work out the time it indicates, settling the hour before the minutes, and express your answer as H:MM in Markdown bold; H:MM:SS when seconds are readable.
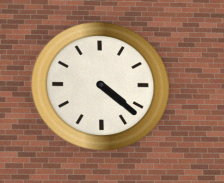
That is **4:22**
